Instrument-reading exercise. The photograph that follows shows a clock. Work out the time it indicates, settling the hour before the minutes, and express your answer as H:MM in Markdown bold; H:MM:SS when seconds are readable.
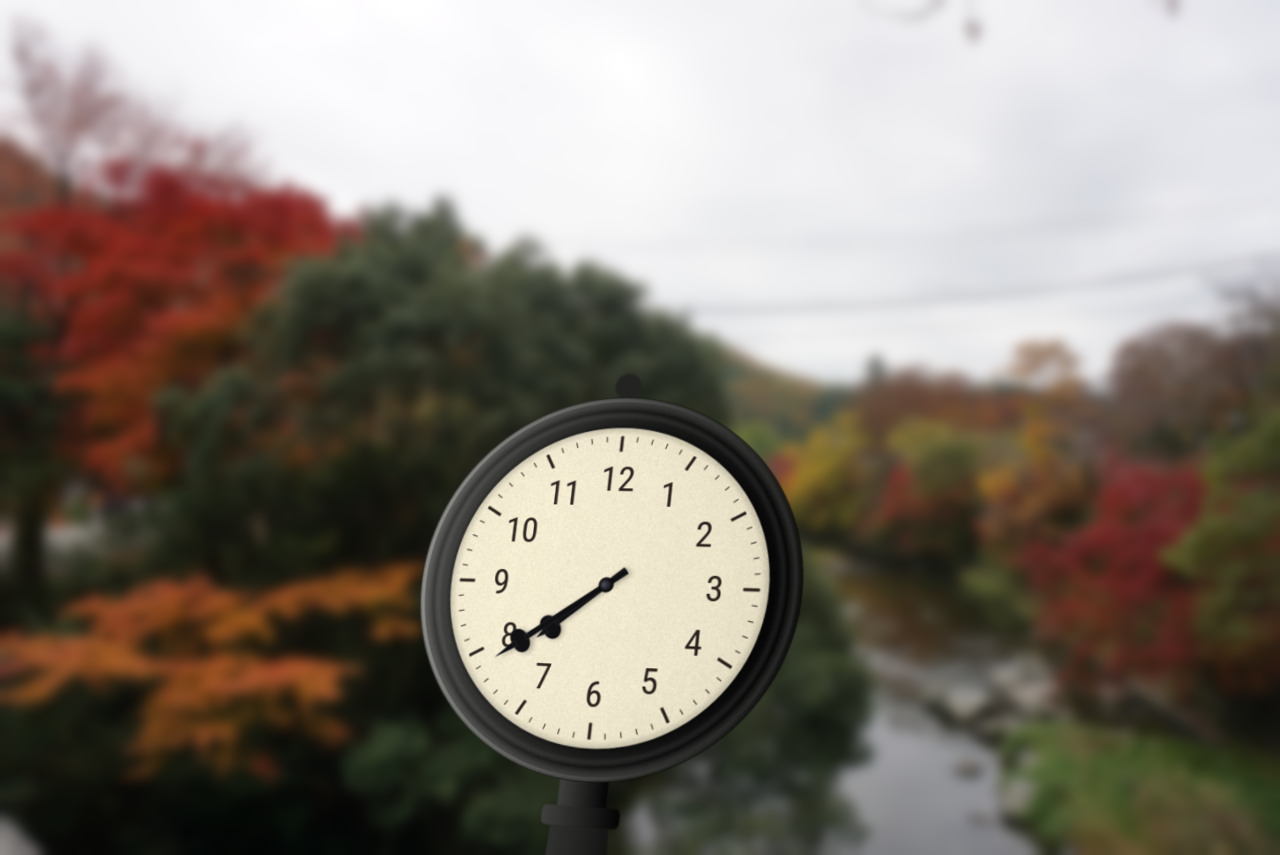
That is **7:39**
